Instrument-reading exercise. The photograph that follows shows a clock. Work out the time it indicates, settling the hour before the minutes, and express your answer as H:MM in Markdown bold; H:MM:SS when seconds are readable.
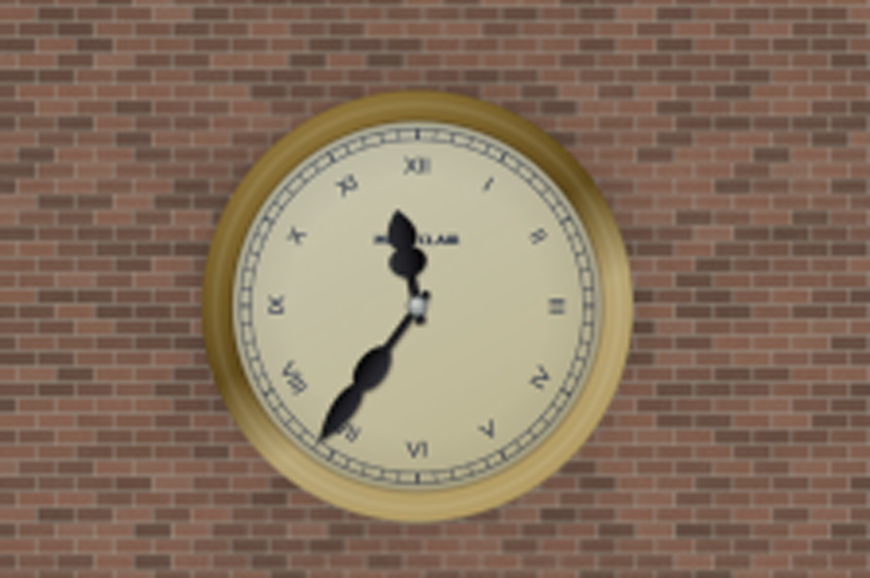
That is **11:36**
